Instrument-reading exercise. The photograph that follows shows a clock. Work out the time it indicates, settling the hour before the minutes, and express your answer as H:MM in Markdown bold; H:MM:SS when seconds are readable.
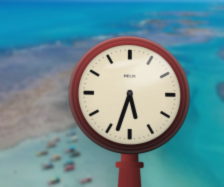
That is **5:33**
